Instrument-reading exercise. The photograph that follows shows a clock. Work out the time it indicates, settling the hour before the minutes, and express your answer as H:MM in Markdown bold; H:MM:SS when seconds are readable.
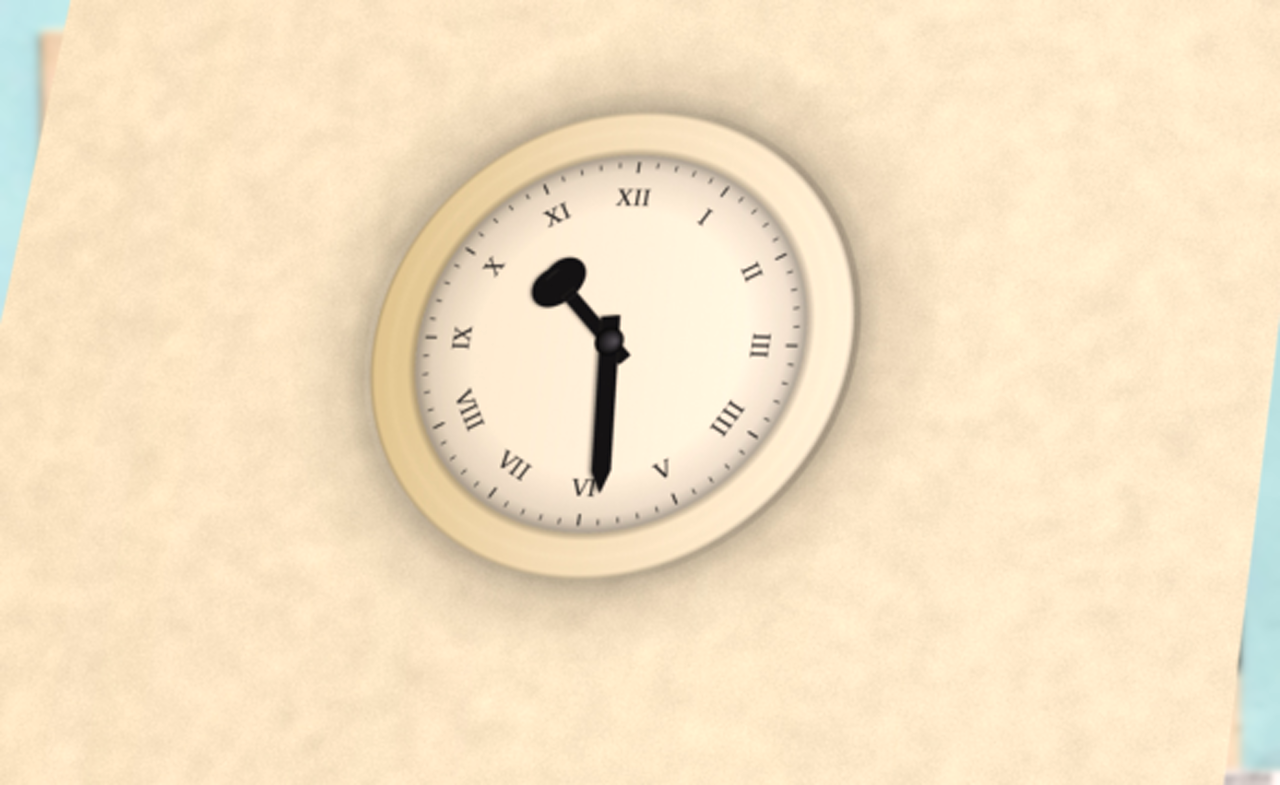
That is **10:29**
